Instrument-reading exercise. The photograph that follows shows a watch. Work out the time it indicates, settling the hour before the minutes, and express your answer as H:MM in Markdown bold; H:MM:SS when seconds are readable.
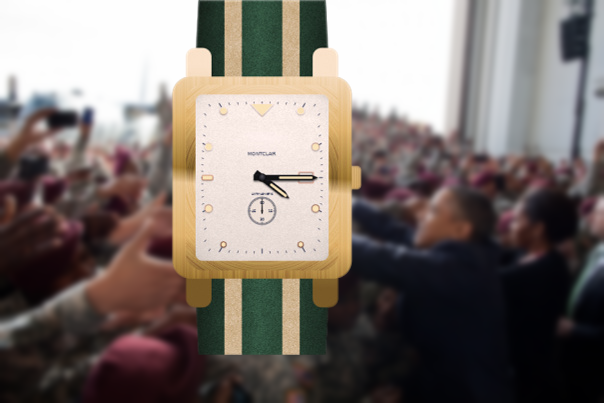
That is **4:15**
